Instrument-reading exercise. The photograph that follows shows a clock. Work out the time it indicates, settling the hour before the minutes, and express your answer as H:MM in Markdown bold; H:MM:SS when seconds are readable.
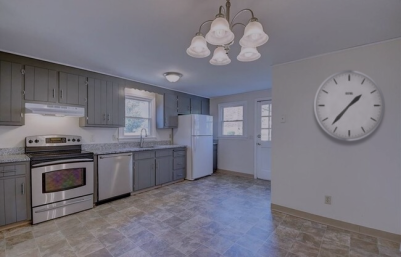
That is **1:37**
